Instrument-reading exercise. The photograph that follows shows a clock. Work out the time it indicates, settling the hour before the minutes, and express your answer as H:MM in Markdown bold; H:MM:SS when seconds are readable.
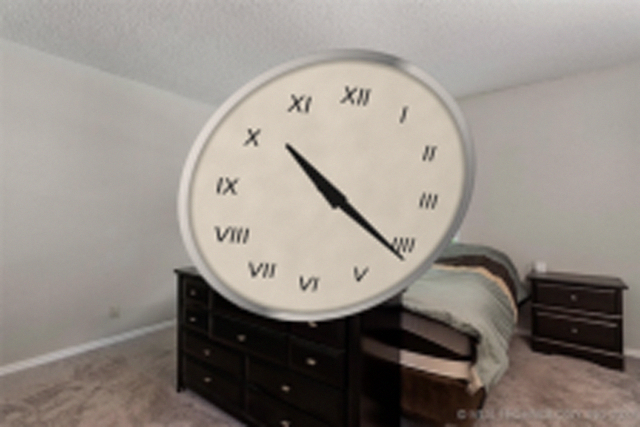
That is **10:21**
